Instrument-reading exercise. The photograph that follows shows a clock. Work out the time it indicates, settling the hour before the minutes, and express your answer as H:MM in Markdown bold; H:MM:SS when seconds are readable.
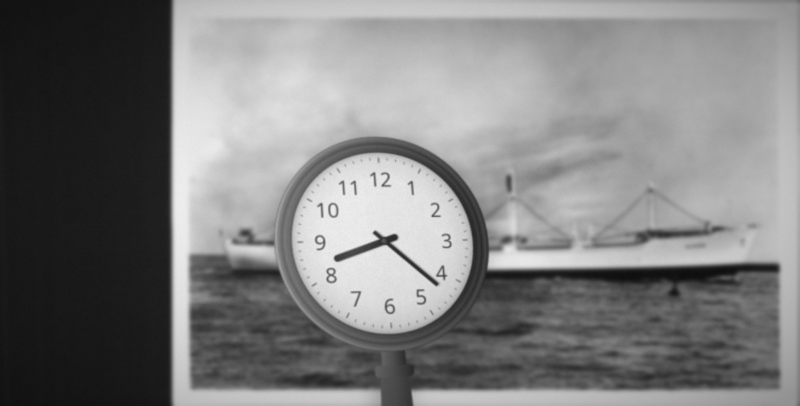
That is **8:22**
